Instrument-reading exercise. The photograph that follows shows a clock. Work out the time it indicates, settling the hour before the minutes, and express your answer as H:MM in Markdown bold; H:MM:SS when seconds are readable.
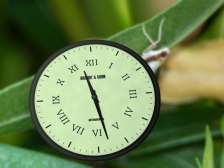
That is **11:28**
